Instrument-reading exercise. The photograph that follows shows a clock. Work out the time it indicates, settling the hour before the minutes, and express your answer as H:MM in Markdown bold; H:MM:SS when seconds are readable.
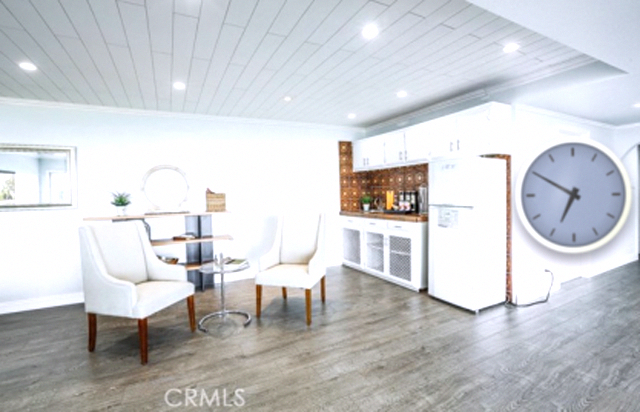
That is **6:50**
